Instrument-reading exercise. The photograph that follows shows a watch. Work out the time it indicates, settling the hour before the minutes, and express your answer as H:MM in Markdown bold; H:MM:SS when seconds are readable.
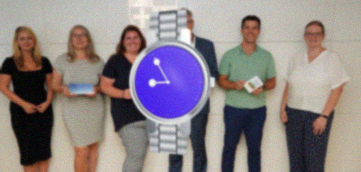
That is **8:55**
